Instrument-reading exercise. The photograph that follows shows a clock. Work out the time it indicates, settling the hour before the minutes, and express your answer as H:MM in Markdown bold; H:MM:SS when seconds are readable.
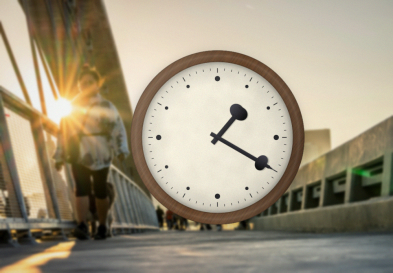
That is **1:20**
